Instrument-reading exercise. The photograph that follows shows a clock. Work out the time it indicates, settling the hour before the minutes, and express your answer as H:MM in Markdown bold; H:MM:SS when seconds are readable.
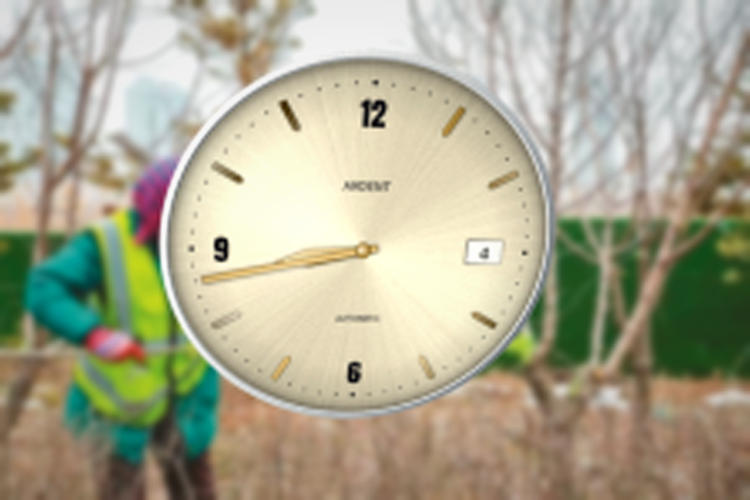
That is **8:43**
